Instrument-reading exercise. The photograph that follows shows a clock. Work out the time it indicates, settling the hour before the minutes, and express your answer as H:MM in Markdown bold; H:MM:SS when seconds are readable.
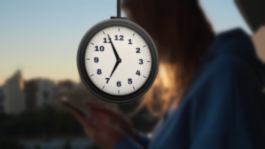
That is **6:56**
